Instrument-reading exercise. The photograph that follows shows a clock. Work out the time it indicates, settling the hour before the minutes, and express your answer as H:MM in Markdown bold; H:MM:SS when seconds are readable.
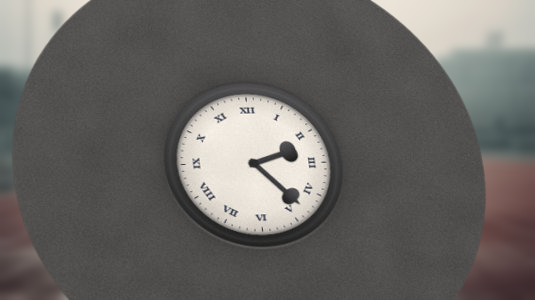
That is **2:23**
